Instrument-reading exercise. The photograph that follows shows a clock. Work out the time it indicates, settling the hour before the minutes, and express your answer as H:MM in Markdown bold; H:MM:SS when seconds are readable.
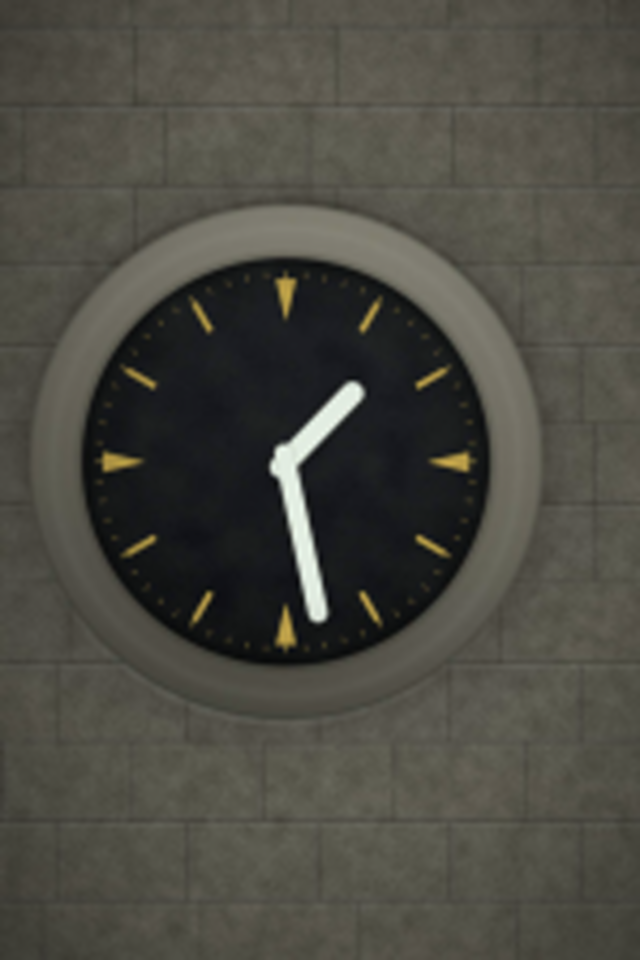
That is **1:28**
